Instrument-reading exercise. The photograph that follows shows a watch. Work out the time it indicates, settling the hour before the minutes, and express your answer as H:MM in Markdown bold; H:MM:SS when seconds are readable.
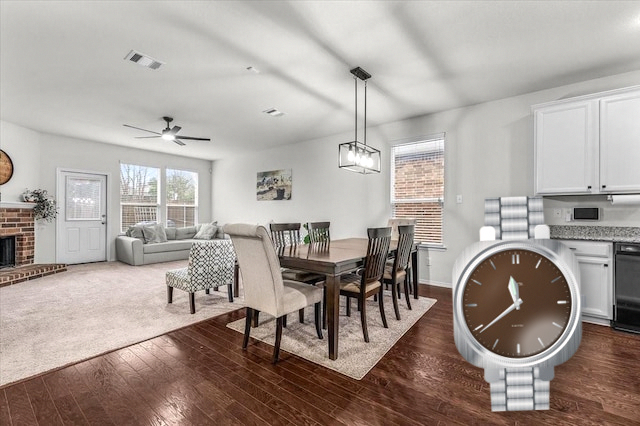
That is **11:39**
